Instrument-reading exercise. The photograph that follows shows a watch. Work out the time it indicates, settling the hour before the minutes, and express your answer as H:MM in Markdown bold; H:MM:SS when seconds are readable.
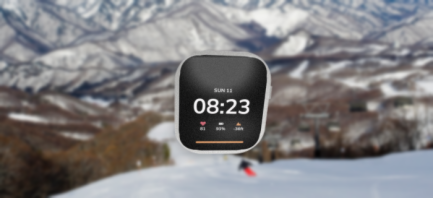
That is **8:23**
